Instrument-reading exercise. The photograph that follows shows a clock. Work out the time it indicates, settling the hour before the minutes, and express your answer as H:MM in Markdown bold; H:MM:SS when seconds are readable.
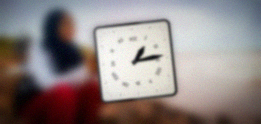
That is **1:14**
